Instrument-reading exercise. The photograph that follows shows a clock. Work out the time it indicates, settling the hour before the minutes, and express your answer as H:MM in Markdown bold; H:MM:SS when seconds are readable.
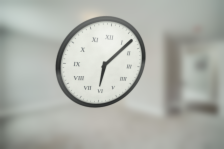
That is **6:07**
